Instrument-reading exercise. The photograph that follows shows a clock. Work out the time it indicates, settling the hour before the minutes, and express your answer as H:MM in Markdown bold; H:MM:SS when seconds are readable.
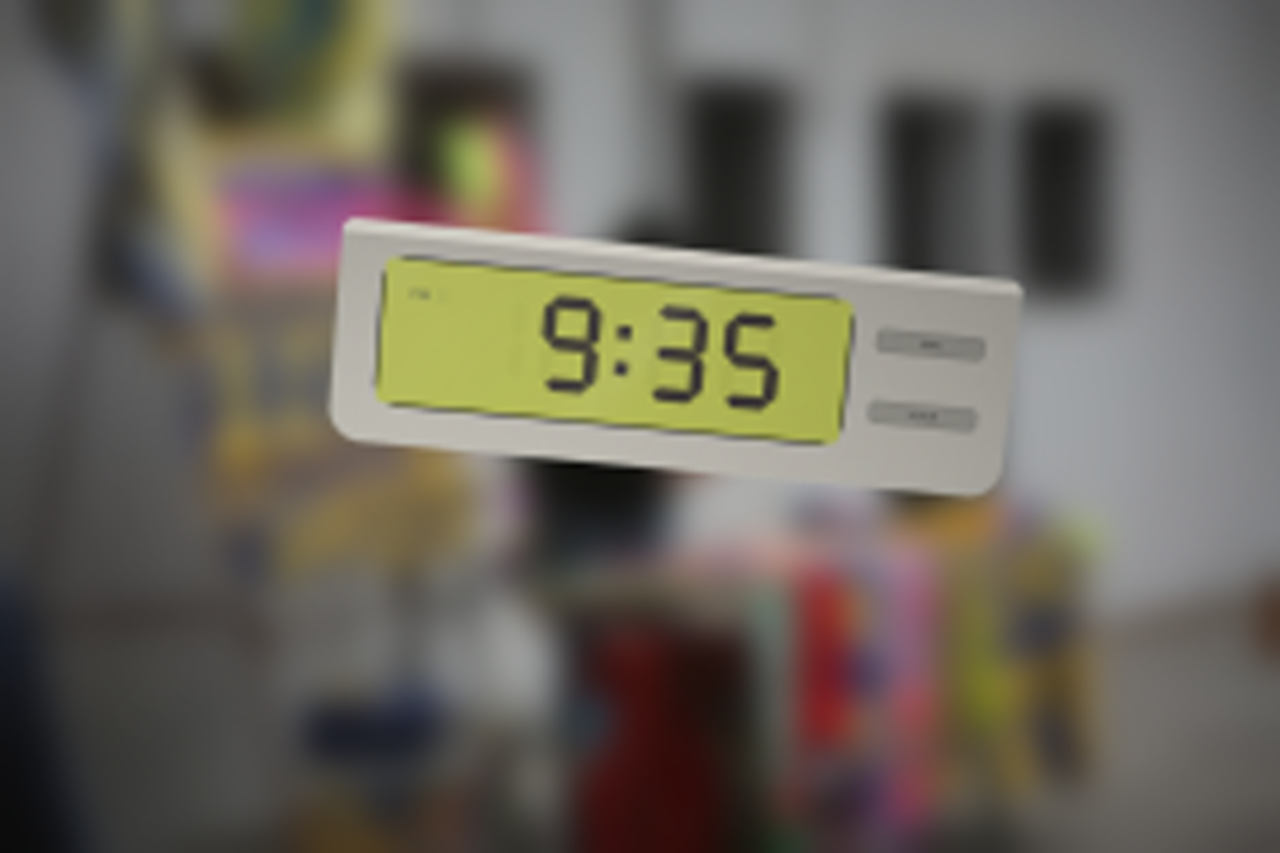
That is **9:35**
